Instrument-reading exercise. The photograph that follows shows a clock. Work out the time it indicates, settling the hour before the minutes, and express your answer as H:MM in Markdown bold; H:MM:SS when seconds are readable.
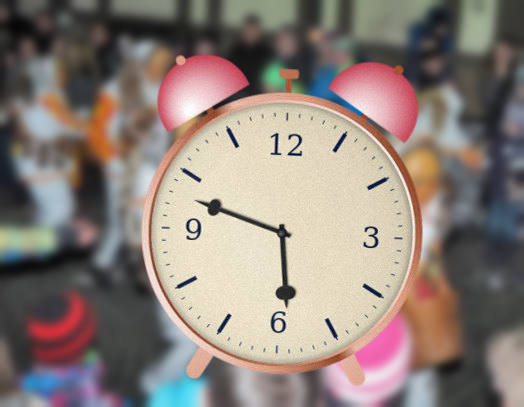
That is **5:48**
